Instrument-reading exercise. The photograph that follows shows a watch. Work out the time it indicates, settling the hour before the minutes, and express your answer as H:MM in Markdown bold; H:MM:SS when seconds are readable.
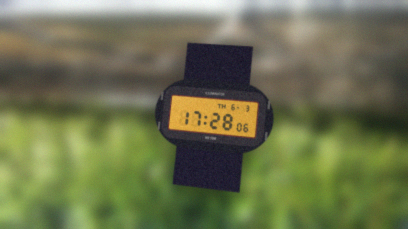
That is **17:28**
